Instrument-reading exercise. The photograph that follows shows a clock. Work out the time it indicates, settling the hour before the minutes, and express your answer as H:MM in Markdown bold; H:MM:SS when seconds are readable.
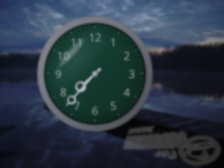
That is **7:37**
